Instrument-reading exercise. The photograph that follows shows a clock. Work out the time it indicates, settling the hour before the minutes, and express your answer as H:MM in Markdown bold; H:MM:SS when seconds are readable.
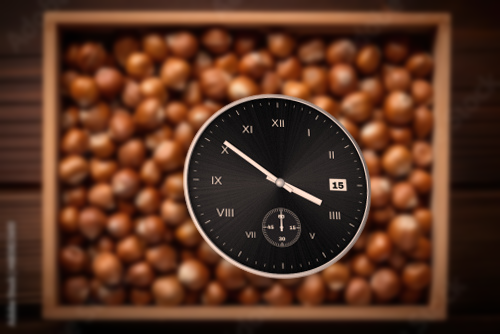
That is **3:51**
